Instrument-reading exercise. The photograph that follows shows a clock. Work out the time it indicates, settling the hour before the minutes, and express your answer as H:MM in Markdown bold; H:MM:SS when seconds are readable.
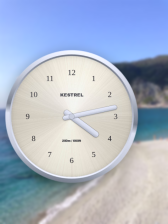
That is **4:13**
